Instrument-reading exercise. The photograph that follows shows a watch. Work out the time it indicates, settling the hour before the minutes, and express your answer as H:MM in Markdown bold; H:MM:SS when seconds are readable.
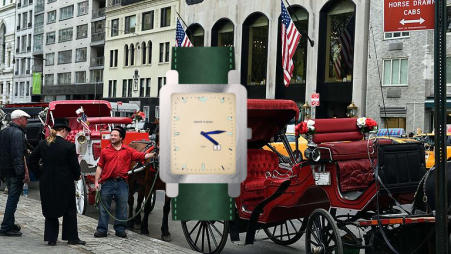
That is **4:14**
